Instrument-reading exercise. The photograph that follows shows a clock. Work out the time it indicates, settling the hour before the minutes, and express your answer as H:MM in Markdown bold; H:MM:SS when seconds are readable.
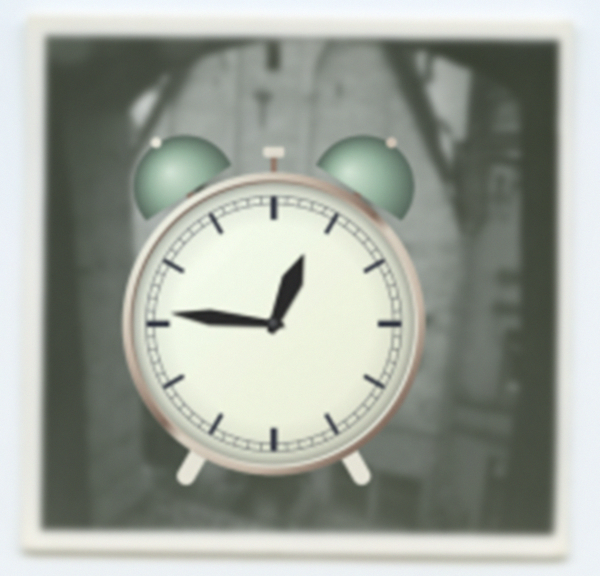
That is **12:46**
